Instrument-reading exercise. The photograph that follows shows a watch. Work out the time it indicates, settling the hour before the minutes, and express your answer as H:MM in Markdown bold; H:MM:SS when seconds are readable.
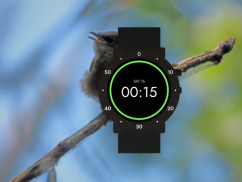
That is **0:15**
